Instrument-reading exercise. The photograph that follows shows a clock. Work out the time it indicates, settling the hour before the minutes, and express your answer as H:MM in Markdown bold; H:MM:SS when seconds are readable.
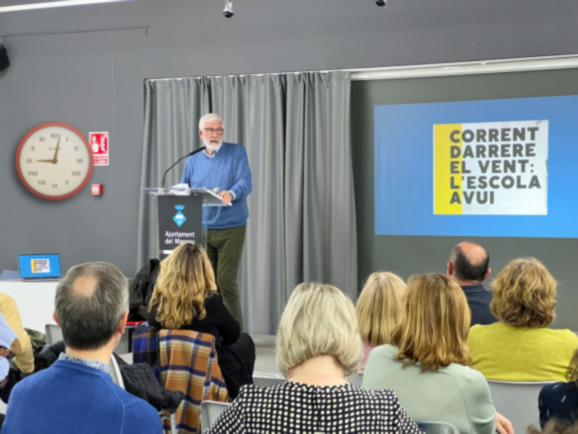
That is **9:02**
